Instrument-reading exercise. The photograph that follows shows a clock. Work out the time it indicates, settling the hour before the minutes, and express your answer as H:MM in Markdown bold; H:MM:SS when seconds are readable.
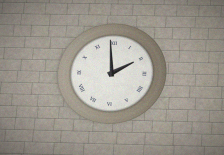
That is **1:59**
